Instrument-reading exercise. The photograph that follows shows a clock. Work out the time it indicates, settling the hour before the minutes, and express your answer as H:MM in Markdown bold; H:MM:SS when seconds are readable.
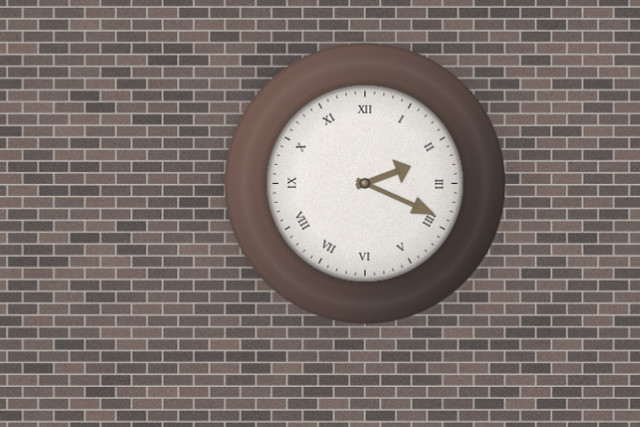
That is **2:19**
